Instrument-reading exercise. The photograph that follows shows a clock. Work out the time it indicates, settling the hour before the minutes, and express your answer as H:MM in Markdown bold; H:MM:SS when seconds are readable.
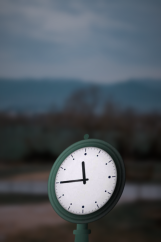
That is **11:45**
